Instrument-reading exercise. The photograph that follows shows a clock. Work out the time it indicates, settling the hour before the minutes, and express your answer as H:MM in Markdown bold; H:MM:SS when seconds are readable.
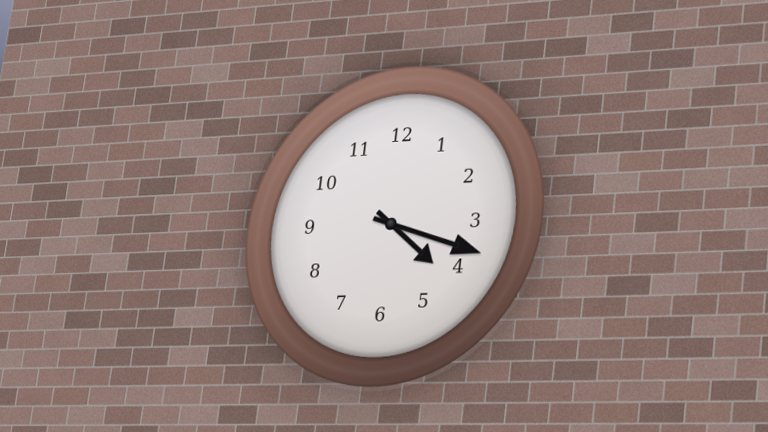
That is **4:18**
